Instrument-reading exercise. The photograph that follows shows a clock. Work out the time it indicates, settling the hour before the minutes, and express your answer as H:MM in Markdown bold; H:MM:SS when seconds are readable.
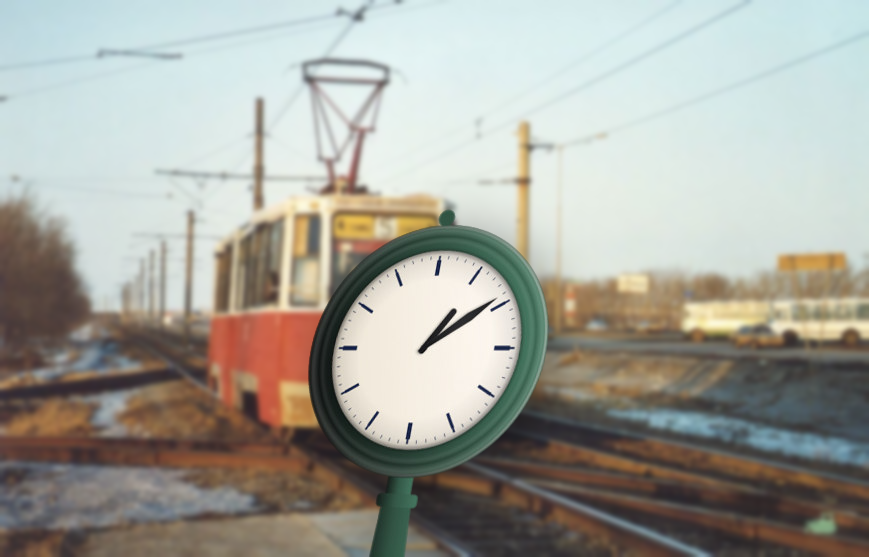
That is **1:09**
